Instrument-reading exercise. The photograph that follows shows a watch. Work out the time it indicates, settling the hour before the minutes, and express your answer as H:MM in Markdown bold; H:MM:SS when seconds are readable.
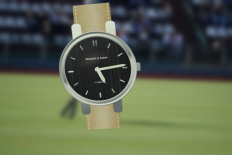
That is **5:14**
